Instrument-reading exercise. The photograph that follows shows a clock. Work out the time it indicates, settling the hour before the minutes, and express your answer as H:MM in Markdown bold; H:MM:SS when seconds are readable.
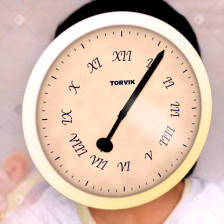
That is **7:06**
